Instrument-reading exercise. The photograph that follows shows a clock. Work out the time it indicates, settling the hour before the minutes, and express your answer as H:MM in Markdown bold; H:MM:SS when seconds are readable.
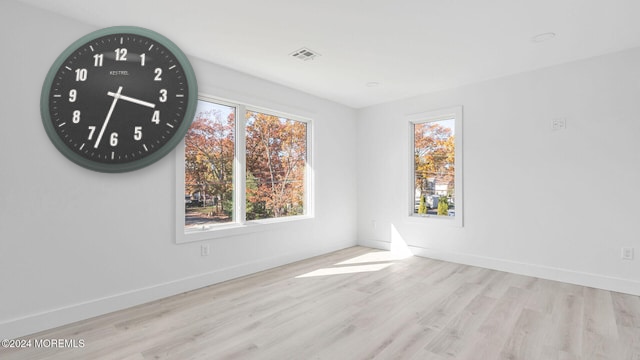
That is **3:33**
